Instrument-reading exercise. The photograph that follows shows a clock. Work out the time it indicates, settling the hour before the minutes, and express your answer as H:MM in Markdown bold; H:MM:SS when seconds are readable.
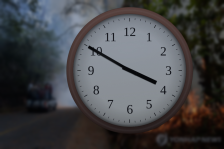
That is **3:50**
